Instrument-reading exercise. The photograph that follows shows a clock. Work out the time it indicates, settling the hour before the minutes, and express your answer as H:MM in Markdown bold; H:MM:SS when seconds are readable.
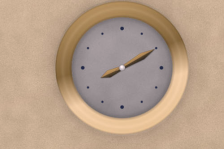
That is **8:10**
